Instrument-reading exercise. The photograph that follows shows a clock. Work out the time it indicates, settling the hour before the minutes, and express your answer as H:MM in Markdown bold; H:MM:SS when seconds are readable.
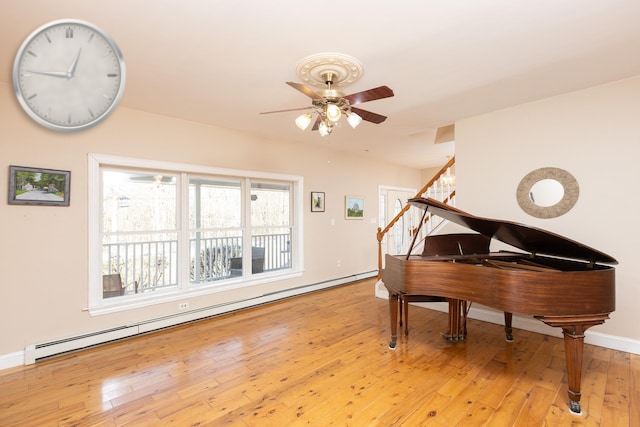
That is **12:46**
